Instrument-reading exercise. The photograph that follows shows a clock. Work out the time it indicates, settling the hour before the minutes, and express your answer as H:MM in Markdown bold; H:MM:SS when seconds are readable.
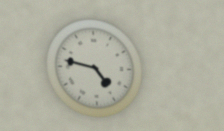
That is **4:47**
